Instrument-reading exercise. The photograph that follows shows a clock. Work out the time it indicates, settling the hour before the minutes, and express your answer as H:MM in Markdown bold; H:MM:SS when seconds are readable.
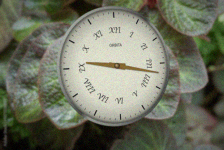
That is **9:17**
